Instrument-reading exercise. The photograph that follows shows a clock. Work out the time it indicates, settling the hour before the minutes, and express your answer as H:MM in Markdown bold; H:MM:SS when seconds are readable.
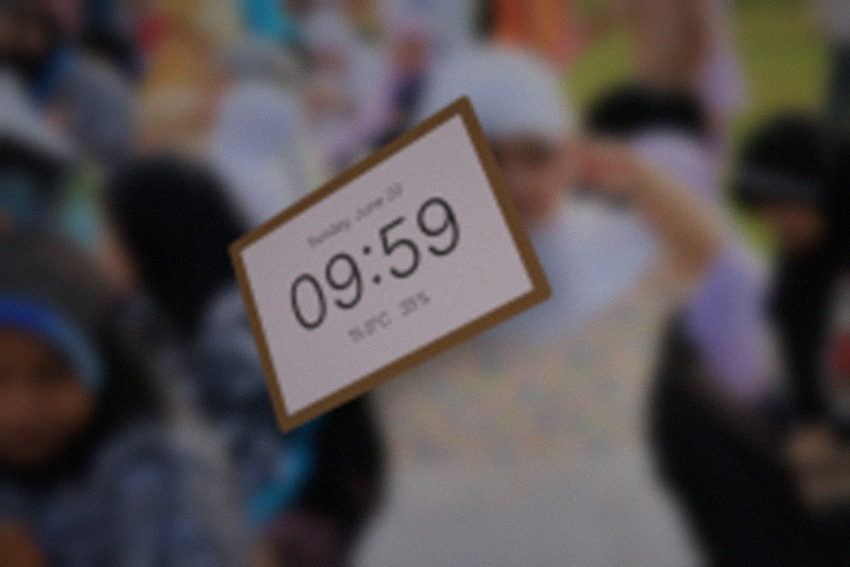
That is **9:59**
